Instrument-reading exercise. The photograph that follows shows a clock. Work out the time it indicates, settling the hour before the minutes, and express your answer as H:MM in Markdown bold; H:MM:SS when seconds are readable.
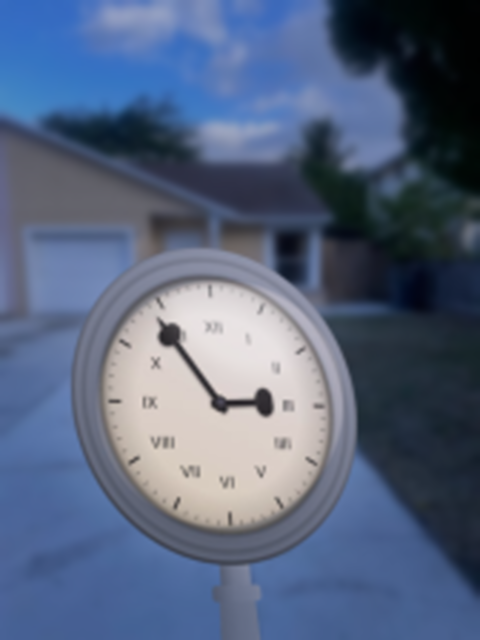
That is **2:54**
